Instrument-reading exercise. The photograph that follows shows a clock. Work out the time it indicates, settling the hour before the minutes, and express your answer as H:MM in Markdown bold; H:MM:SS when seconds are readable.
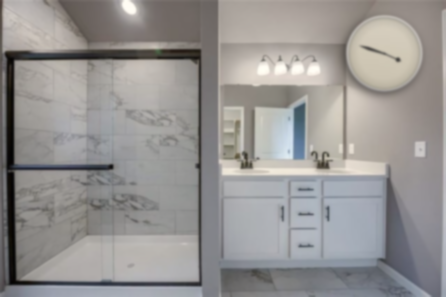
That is **3:48**
